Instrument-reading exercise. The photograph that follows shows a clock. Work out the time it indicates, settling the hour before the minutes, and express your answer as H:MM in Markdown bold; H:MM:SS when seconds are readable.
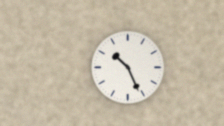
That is **10:26**
